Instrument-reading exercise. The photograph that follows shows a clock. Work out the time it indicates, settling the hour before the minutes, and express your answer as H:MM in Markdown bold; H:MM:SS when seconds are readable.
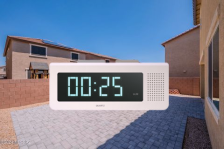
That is **0:25**
